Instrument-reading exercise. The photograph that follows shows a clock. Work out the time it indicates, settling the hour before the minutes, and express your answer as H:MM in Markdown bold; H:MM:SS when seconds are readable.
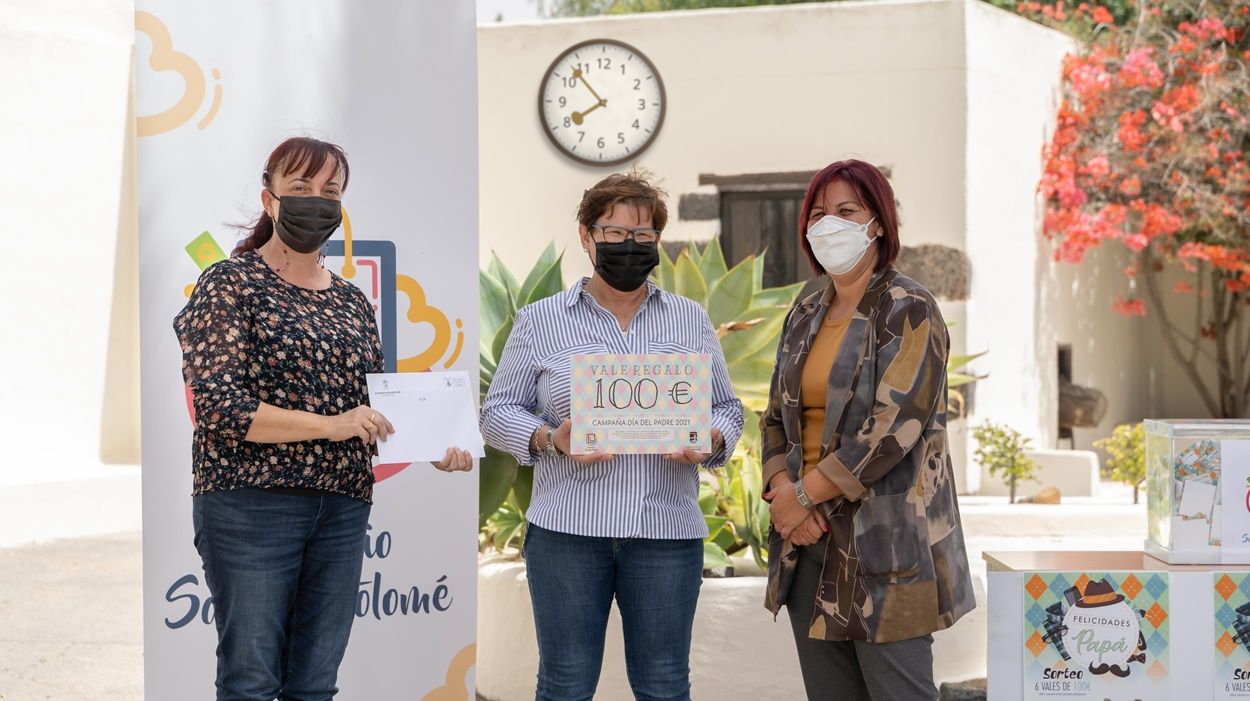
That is **7:53**
